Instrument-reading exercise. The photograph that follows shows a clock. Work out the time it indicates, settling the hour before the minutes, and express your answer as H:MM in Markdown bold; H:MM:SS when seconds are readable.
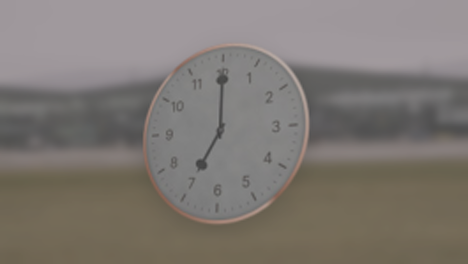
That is **7:00**
